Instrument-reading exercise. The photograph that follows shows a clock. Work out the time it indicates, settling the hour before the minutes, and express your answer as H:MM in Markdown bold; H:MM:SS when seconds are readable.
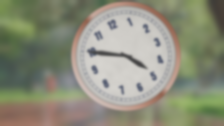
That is **4:50**
